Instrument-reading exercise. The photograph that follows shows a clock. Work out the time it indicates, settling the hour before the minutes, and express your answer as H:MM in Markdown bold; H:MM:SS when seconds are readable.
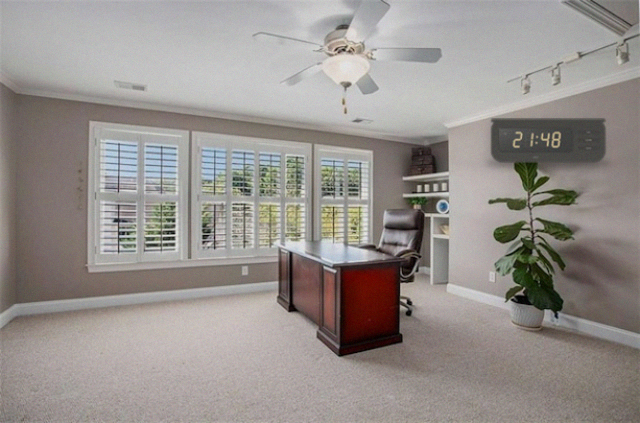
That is **21:48**
